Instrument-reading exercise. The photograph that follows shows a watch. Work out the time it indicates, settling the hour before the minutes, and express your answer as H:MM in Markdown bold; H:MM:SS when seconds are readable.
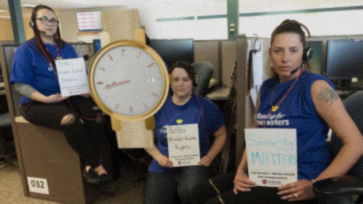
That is **8:43**
